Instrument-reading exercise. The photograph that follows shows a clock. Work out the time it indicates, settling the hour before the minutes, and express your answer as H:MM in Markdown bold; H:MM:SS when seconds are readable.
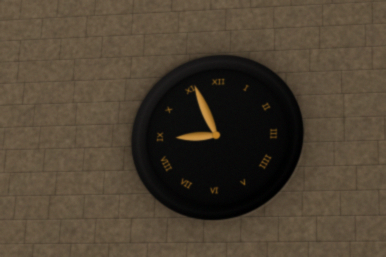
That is **8:56**
